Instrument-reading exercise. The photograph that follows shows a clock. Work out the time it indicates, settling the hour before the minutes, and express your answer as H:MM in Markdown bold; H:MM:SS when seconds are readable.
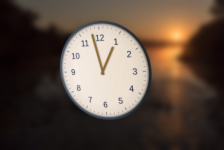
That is **12:58**
